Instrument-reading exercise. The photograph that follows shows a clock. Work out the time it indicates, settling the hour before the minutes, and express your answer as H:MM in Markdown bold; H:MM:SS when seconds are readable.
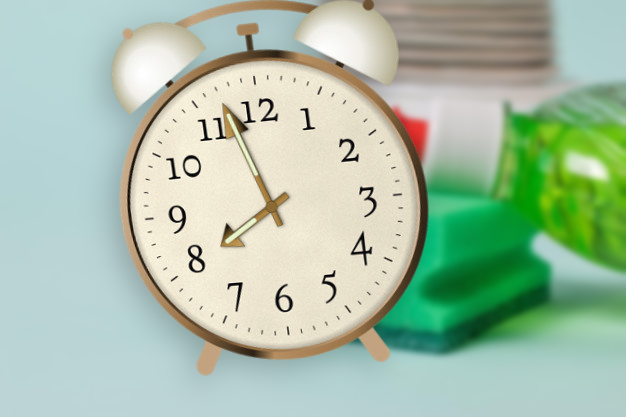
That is **7:57**
